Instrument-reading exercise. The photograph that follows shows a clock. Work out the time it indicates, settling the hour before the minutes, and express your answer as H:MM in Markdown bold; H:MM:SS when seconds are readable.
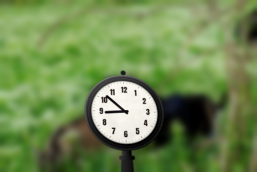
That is **8:52**
